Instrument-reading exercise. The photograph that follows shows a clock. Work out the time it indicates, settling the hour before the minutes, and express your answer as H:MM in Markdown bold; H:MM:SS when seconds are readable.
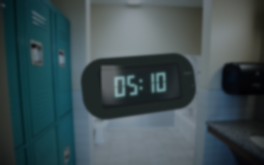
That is **5:10**
